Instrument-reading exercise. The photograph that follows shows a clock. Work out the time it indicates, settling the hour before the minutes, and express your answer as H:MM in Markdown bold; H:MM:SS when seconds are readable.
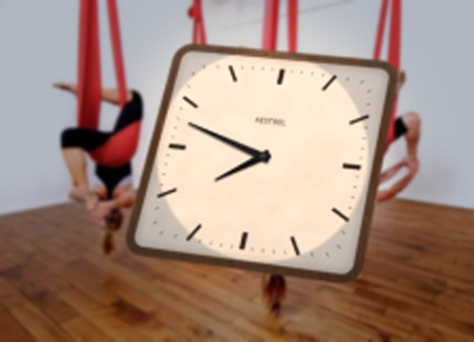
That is **7:48**
